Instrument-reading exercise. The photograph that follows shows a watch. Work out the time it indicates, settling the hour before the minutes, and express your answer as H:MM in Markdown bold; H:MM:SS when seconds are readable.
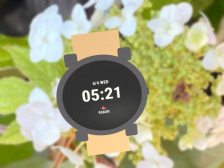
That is **5:21**
